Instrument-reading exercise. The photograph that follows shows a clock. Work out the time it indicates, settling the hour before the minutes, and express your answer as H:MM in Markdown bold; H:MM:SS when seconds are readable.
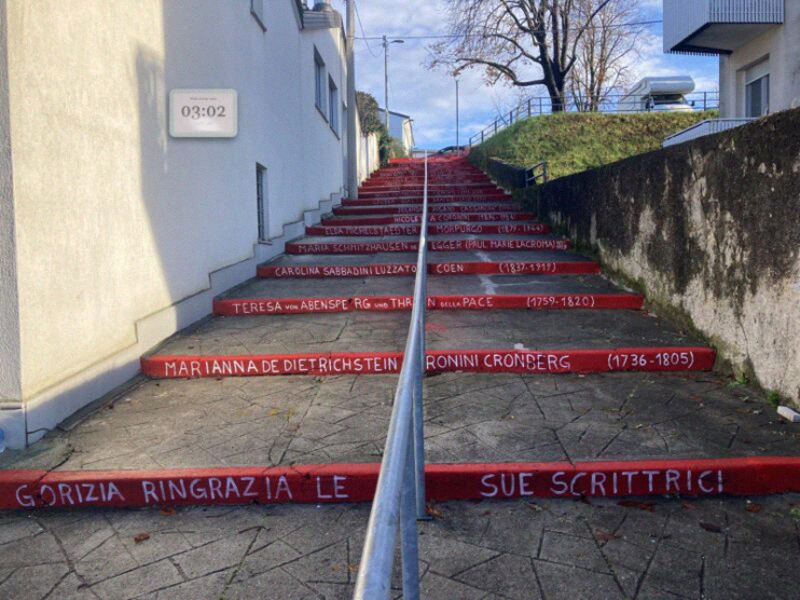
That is **3:02**
